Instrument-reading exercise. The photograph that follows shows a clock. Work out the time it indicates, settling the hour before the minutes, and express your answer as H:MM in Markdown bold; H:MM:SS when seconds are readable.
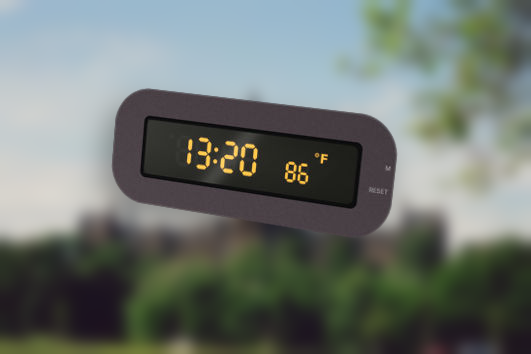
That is **13:20**
